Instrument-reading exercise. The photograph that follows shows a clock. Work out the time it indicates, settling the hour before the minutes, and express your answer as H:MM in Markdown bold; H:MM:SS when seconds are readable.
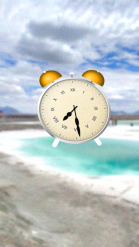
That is **7:29**
